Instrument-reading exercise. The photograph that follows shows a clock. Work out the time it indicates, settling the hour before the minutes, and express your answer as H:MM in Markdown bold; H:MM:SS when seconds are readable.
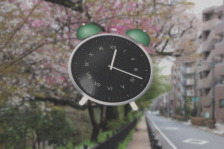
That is **12:18**
